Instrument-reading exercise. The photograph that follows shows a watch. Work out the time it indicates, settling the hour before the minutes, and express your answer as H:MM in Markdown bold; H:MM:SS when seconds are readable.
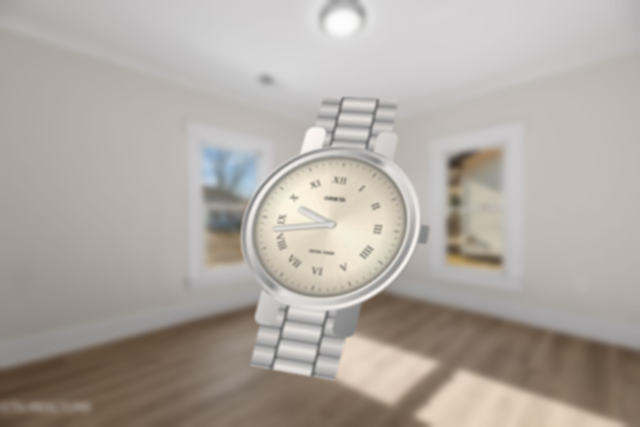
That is **9:43**
